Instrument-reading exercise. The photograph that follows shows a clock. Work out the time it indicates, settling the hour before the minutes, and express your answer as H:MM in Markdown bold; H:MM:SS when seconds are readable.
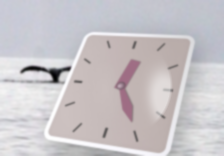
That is **12:25**
